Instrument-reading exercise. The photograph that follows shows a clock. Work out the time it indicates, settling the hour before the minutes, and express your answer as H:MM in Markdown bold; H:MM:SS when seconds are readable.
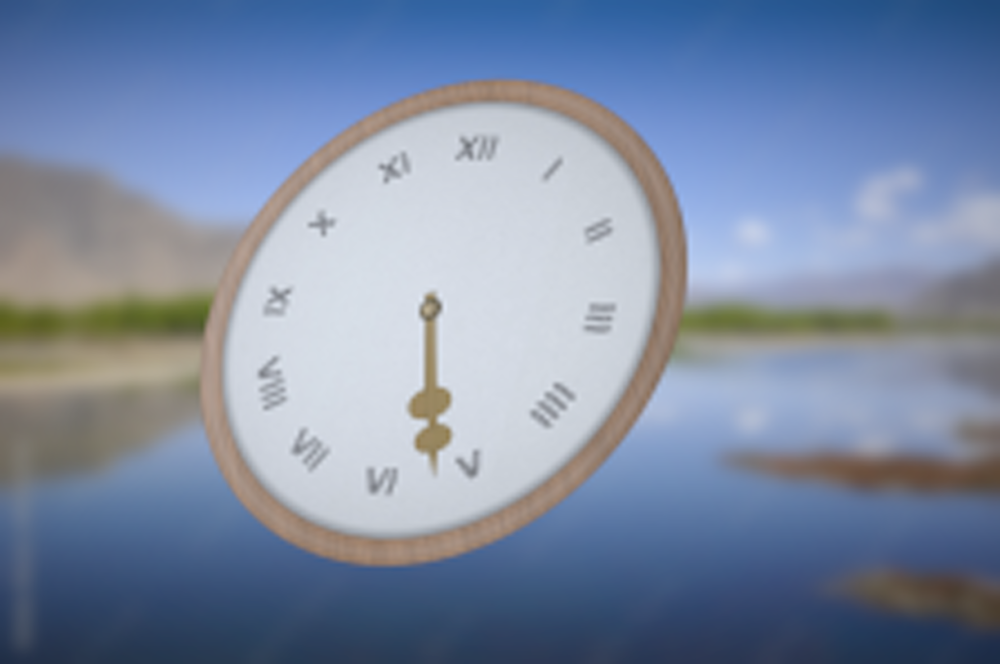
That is **5:27**
